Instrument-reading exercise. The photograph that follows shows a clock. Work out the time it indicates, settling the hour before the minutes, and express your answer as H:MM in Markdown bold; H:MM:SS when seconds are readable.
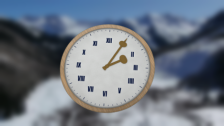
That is **2:05**
